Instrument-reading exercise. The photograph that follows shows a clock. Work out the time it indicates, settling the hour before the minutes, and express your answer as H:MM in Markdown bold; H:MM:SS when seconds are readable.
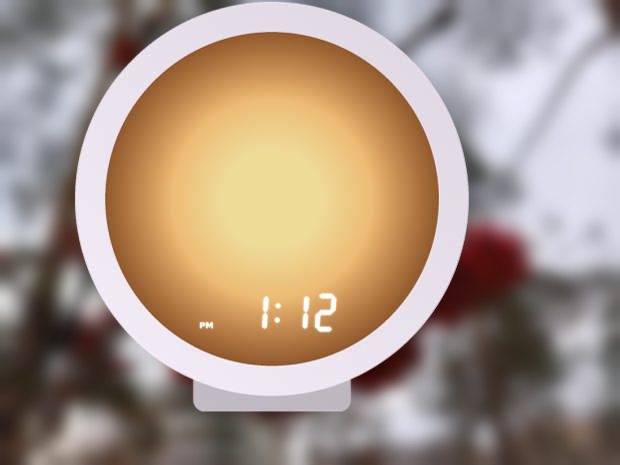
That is **1:12**
